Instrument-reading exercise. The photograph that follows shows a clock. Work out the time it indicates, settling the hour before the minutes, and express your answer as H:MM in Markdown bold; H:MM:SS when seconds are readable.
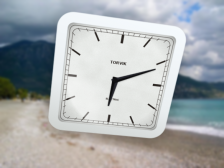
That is **6:11**
